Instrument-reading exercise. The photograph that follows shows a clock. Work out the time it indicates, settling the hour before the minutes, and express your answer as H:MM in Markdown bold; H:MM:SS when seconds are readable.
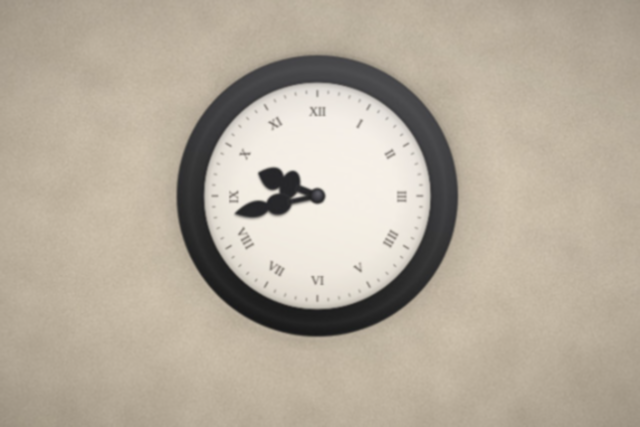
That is **9:43**
